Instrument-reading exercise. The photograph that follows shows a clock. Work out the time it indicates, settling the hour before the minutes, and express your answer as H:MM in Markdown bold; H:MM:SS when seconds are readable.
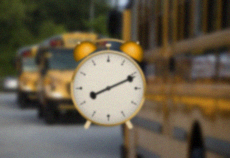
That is **8:11**
